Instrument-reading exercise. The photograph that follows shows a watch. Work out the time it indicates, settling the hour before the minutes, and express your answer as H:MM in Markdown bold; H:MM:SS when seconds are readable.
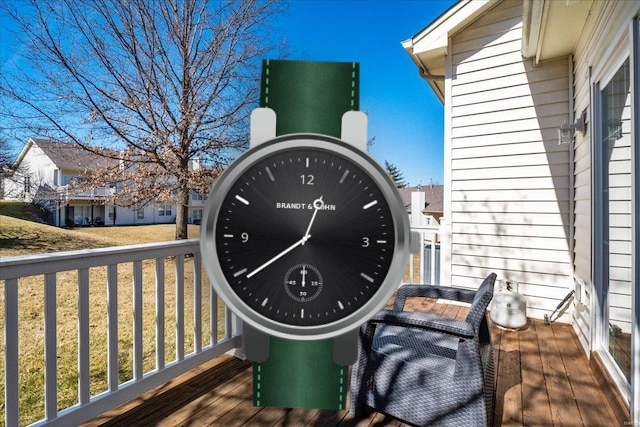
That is **12:39**
